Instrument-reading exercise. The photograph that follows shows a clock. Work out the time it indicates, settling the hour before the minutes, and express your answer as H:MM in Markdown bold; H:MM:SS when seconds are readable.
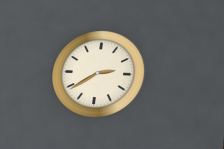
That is **2:39**
